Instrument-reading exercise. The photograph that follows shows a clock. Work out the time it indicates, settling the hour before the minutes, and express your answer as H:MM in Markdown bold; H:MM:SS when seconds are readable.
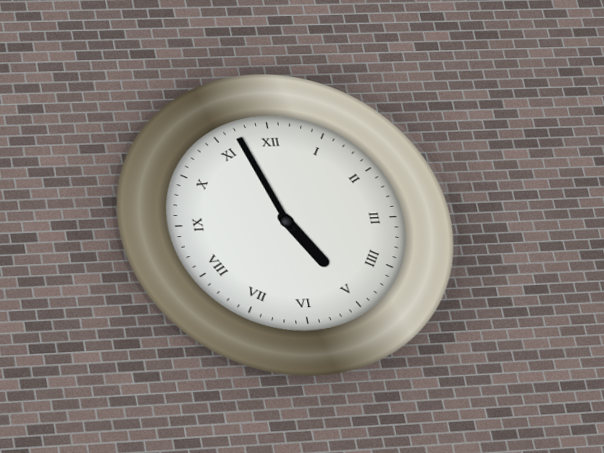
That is **4:57**
